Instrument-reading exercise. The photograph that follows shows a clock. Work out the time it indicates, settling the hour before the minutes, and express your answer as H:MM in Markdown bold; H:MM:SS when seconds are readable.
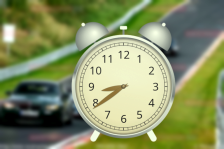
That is **8:39**
